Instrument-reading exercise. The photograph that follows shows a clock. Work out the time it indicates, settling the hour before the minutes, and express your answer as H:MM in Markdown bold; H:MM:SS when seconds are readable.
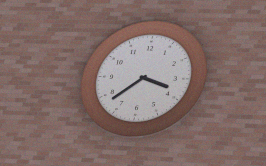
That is **3:38**
